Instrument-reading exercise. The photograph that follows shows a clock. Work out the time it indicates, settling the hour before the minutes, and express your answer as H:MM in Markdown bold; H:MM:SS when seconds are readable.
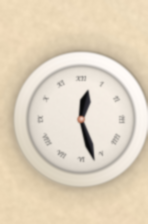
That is **12:27**
